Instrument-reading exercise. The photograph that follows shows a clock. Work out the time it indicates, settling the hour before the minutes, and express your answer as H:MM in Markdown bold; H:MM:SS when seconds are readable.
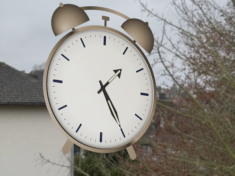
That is **1:25**
